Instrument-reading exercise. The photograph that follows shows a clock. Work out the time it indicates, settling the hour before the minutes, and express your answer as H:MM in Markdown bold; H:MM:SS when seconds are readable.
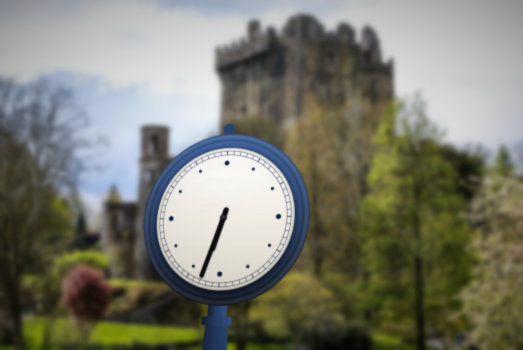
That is **6:33**
